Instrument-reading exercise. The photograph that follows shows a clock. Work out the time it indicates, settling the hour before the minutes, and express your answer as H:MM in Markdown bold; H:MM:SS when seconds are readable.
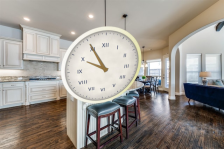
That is **9:55**
